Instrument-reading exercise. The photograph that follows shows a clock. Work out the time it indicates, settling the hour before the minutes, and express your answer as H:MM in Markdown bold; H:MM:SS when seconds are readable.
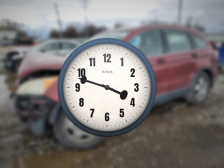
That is **3:48**
